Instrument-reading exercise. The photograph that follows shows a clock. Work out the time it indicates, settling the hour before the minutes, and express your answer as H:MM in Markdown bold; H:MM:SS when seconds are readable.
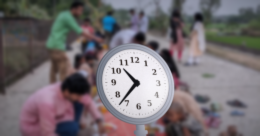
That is **10:37**
